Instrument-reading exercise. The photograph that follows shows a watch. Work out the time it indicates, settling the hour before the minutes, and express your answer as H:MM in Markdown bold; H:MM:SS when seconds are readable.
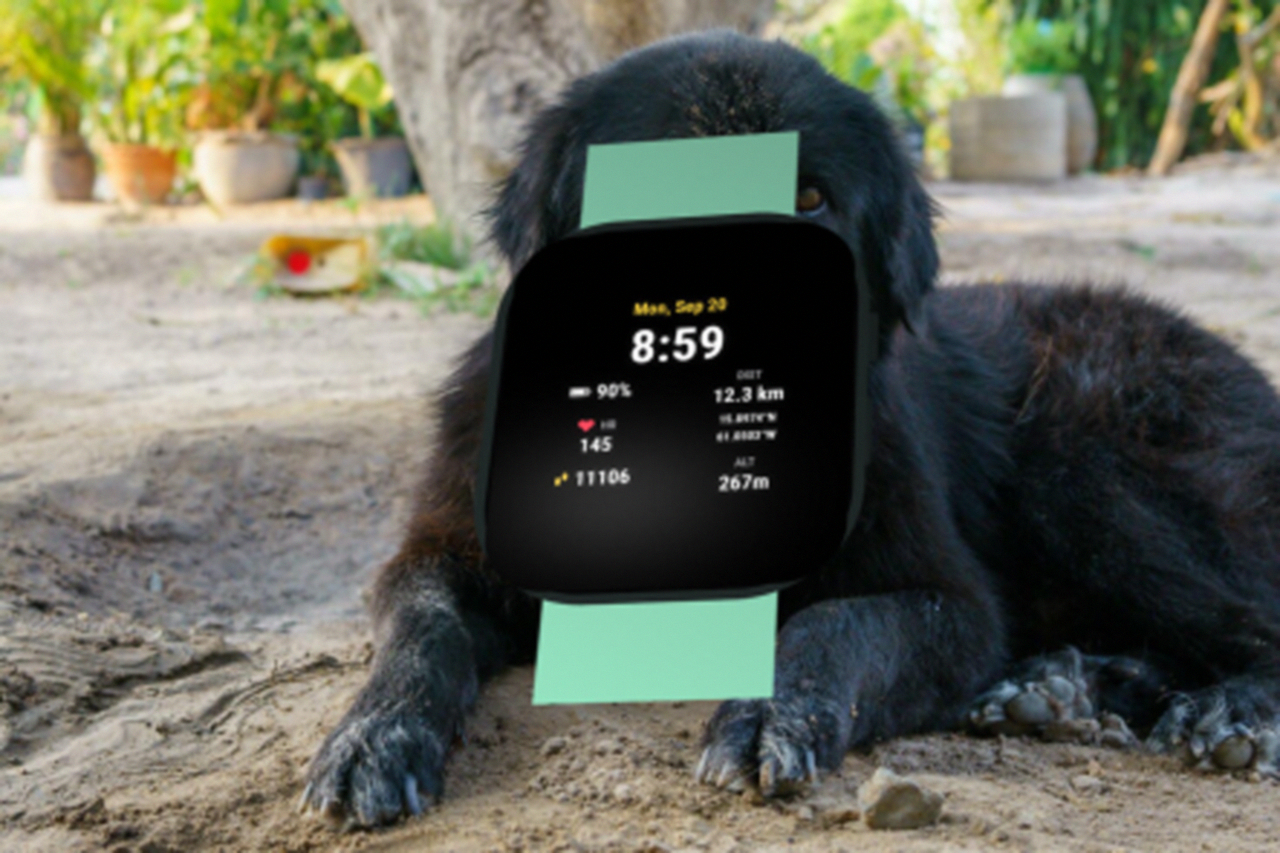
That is **8:59**
